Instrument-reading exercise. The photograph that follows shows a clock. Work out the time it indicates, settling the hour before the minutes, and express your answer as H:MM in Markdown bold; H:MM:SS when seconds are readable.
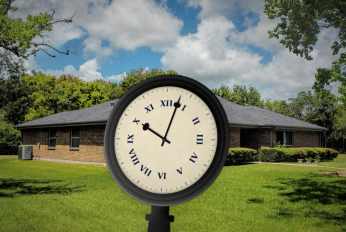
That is **10:03**
